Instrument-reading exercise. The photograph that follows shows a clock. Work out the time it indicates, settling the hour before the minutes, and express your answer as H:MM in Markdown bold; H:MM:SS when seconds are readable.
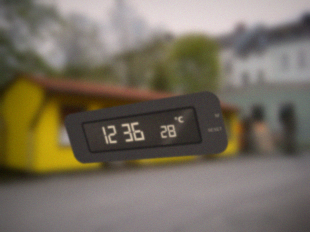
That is **12:36**
